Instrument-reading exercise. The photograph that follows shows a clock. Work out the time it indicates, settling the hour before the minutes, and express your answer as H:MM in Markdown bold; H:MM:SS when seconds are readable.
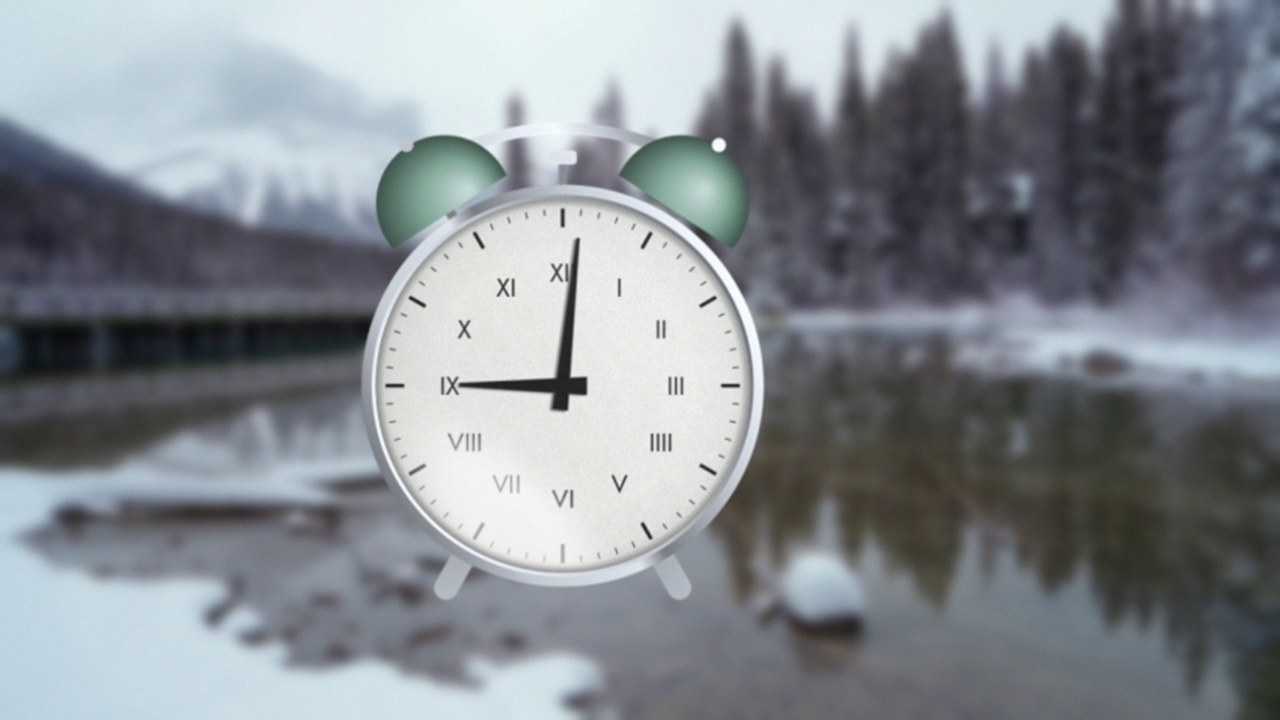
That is **9:01**
